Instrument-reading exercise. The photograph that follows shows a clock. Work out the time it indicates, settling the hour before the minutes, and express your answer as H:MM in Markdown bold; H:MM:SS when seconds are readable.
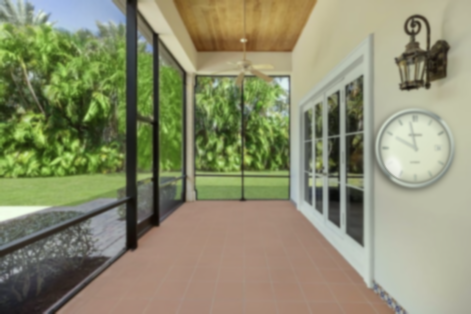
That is **9:58**
